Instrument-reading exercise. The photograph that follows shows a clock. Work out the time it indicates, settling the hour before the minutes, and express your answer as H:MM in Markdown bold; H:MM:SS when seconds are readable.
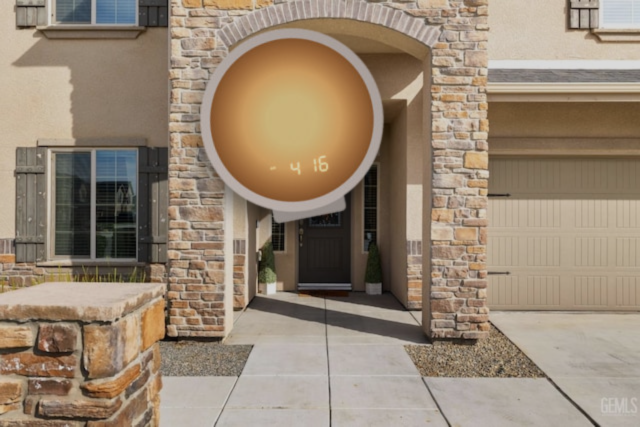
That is **4:16**
